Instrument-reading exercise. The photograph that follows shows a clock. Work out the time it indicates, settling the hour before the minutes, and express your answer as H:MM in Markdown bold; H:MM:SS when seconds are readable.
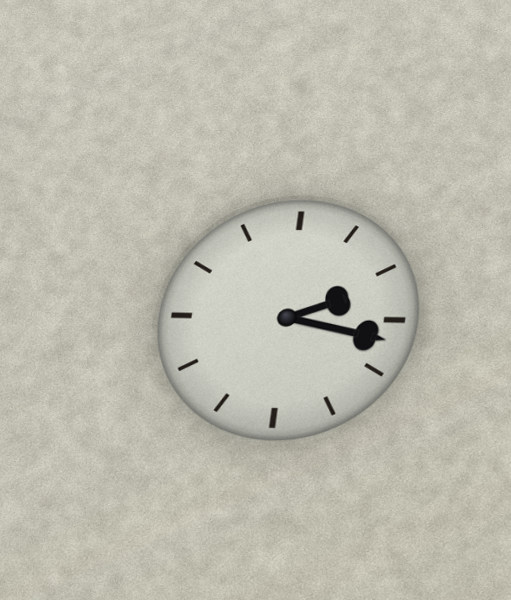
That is **2:17**
